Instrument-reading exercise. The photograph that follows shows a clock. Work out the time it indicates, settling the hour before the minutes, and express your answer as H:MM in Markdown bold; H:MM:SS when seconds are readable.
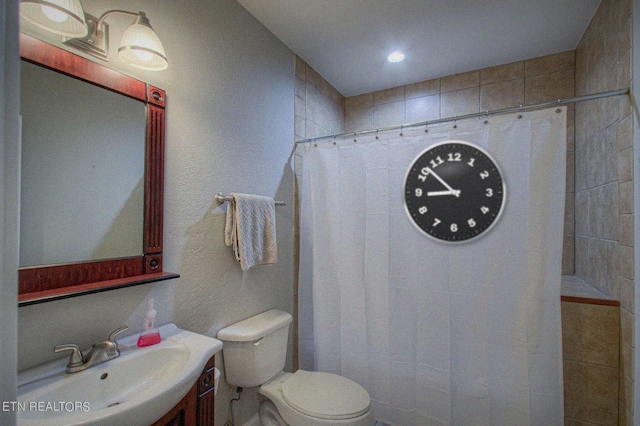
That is **8:52**
